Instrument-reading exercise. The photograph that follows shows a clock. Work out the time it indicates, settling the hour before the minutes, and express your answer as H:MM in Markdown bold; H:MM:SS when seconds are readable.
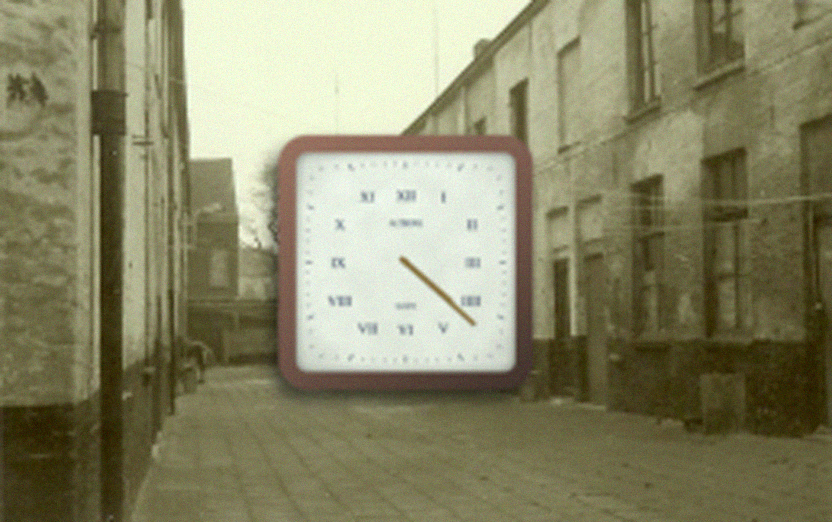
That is **4:22**
